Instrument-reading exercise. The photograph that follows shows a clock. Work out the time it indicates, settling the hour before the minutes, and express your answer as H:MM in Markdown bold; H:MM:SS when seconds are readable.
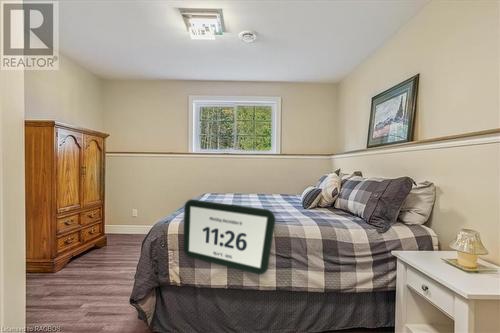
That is **11:26**
